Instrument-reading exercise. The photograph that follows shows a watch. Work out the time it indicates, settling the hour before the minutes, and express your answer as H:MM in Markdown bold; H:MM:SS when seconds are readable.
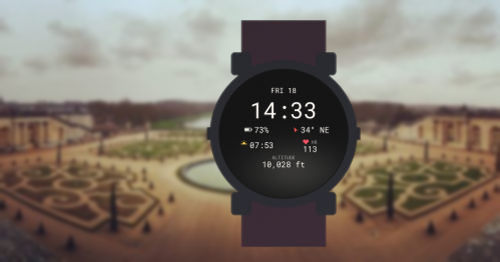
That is **14:33**
